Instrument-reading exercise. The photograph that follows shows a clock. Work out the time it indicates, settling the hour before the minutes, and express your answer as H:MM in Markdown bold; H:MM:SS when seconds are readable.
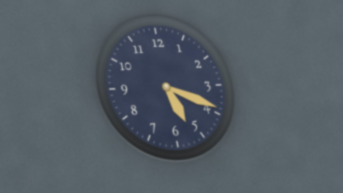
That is **5:19**
